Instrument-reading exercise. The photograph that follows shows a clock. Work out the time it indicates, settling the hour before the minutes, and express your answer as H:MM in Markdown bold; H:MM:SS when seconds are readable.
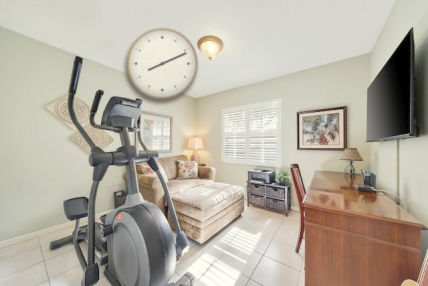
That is **8:11**
